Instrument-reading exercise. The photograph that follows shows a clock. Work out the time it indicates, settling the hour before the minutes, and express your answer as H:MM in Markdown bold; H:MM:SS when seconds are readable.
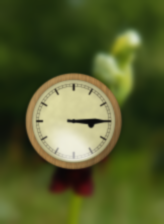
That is **3:15**
